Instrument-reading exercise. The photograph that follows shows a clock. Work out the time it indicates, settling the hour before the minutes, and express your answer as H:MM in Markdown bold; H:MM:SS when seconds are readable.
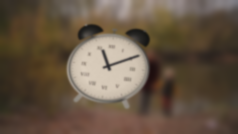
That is **11:10**
